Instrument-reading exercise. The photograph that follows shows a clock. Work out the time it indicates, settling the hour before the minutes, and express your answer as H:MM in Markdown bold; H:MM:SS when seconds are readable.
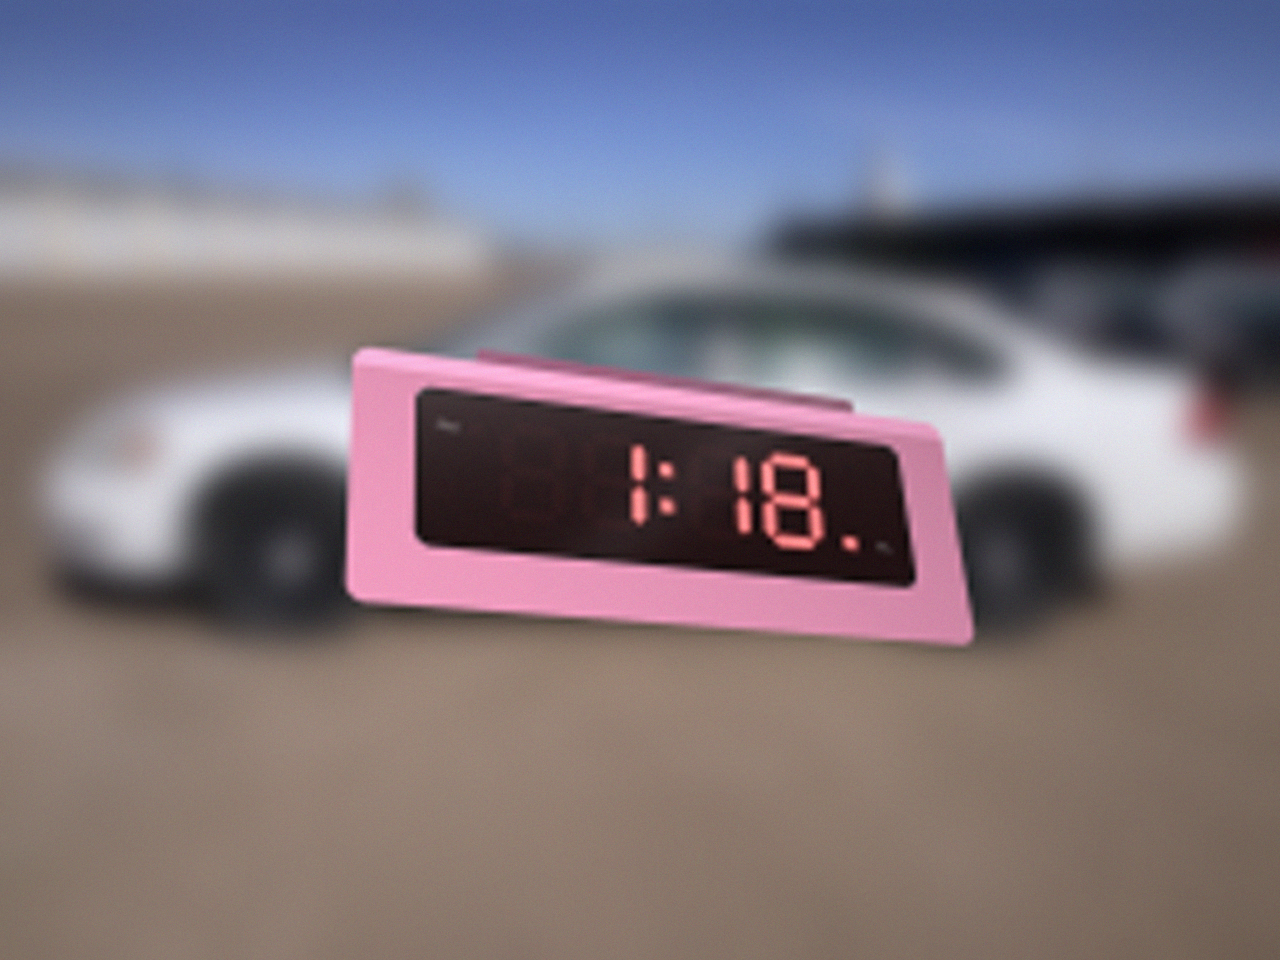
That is **1:18**
